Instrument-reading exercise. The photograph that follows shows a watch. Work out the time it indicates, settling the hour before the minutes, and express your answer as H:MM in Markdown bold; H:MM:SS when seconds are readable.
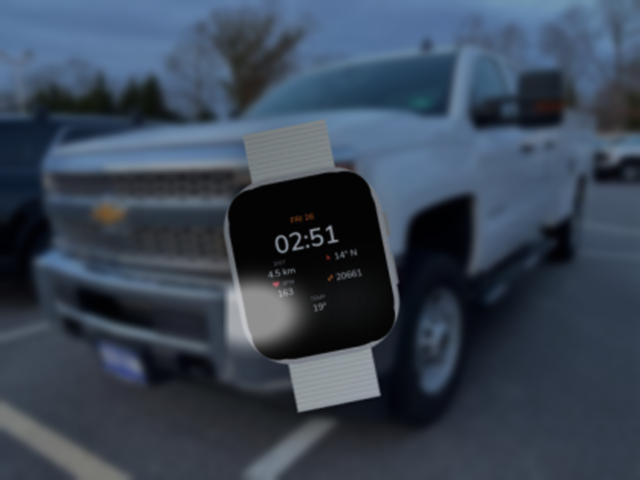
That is **2:51**
